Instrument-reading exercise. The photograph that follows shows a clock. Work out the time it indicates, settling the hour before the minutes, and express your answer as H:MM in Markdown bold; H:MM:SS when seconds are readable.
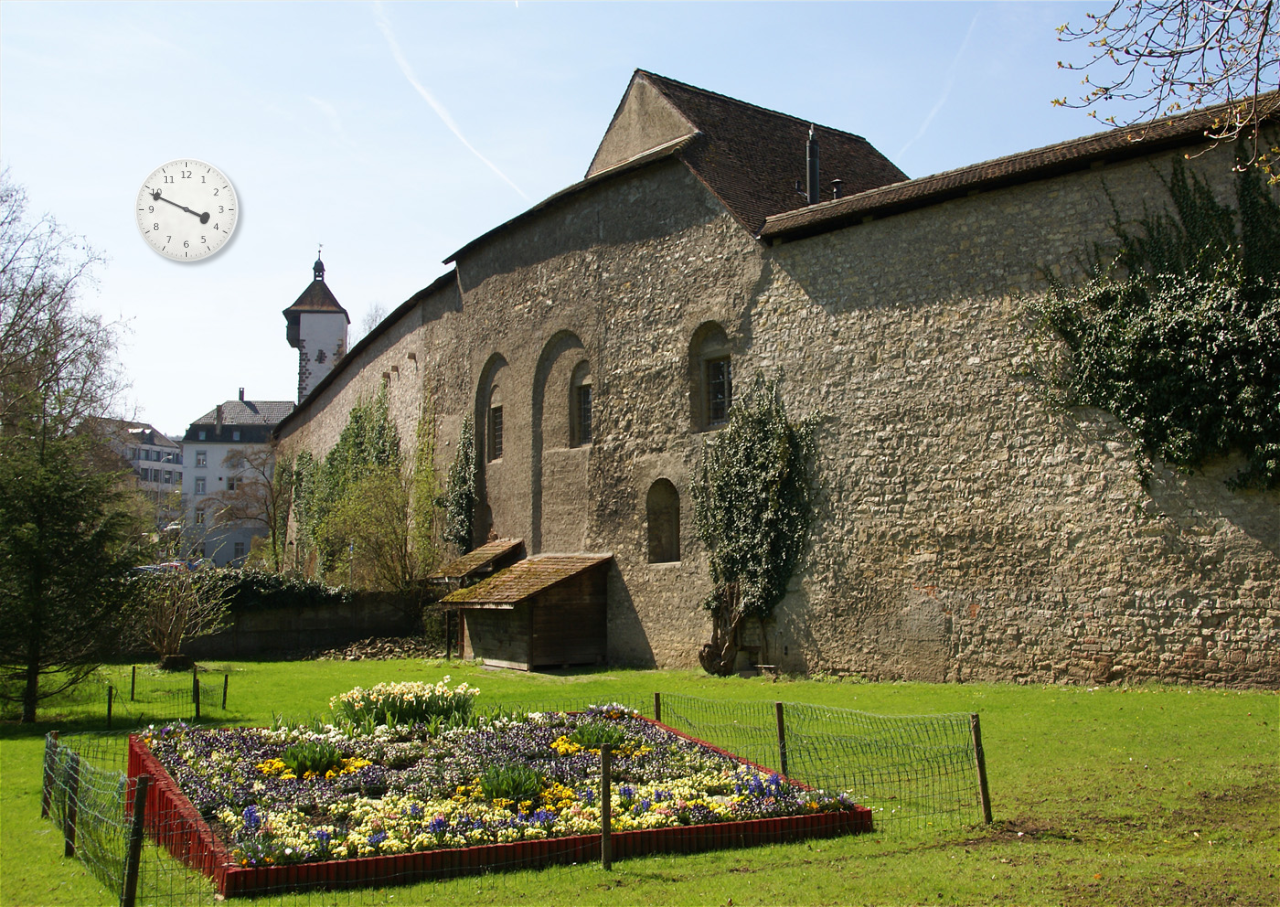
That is **3:49**
